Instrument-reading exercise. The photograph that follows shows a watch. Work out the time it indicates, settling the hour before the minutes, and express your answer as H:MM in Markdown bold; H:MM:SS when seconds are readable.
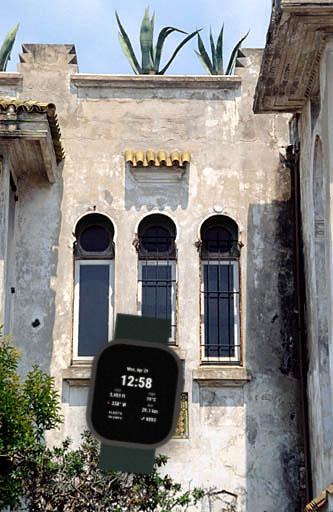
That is **12:58**
